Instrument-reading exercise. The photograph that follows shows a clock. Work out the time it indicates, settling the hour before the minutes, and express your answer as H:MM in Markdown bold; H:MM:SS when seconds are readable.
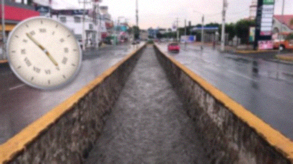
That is **4:53**
